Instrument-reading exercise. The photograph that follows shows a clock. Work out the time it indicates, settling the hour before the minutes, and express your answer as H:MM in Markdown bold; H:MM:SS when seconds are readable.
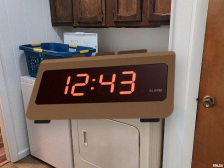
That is **12:43**
